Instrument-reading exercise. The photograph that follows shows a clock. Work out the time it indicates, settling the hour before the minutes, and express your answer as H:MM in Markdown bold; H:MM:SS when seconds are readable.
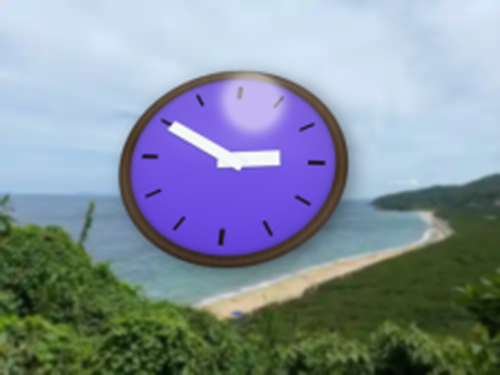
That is **2:50**
